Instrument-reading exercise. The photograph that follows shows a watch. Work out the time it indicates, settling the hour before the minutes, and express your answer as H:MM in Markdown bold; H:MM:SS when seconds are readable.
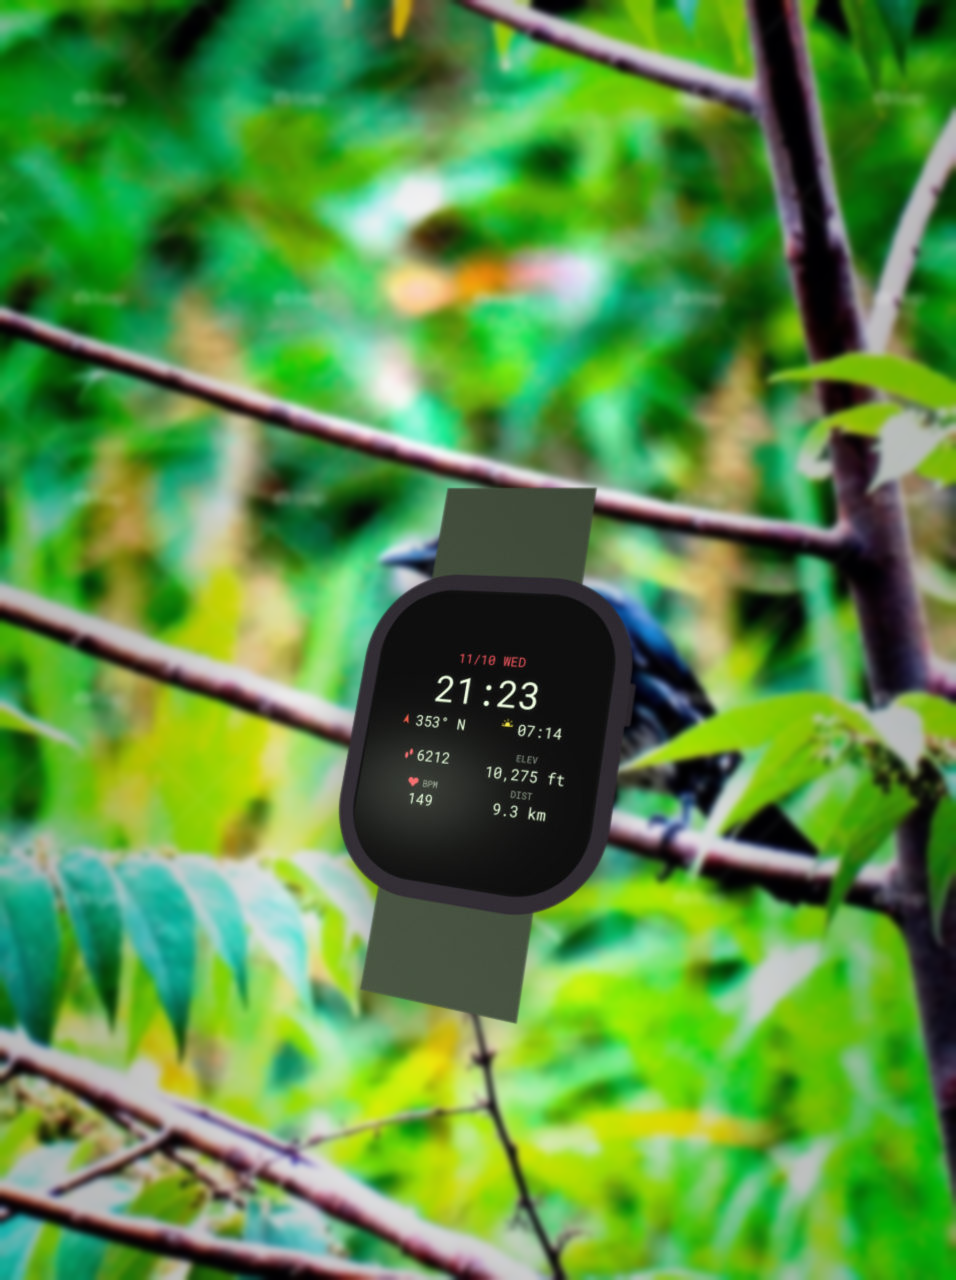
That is **21:23**
